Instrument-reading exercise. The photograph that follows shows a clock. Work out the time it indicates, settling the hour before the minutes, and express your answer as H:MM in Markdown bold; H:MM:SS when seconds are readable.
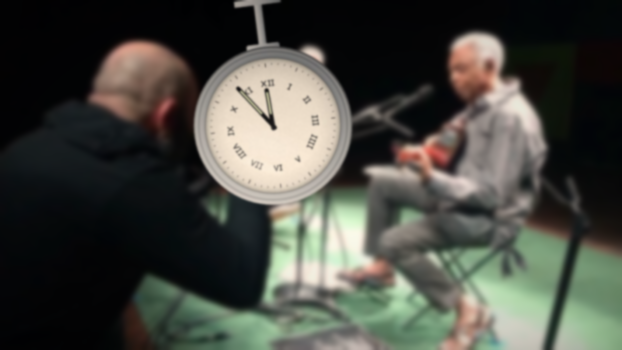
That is **11:54**
